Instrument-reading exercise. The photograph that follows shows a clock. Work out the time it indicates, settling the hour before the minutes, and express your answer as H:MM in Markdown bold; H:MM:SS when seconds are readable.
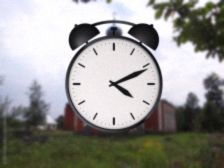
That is **4:11**
